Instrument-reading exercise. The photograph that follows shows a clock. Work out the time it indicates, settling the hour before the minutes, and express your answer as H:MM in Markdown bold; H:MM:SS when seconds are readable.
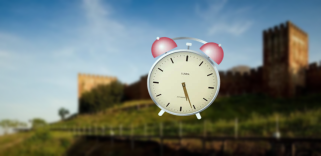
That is **5:26**
